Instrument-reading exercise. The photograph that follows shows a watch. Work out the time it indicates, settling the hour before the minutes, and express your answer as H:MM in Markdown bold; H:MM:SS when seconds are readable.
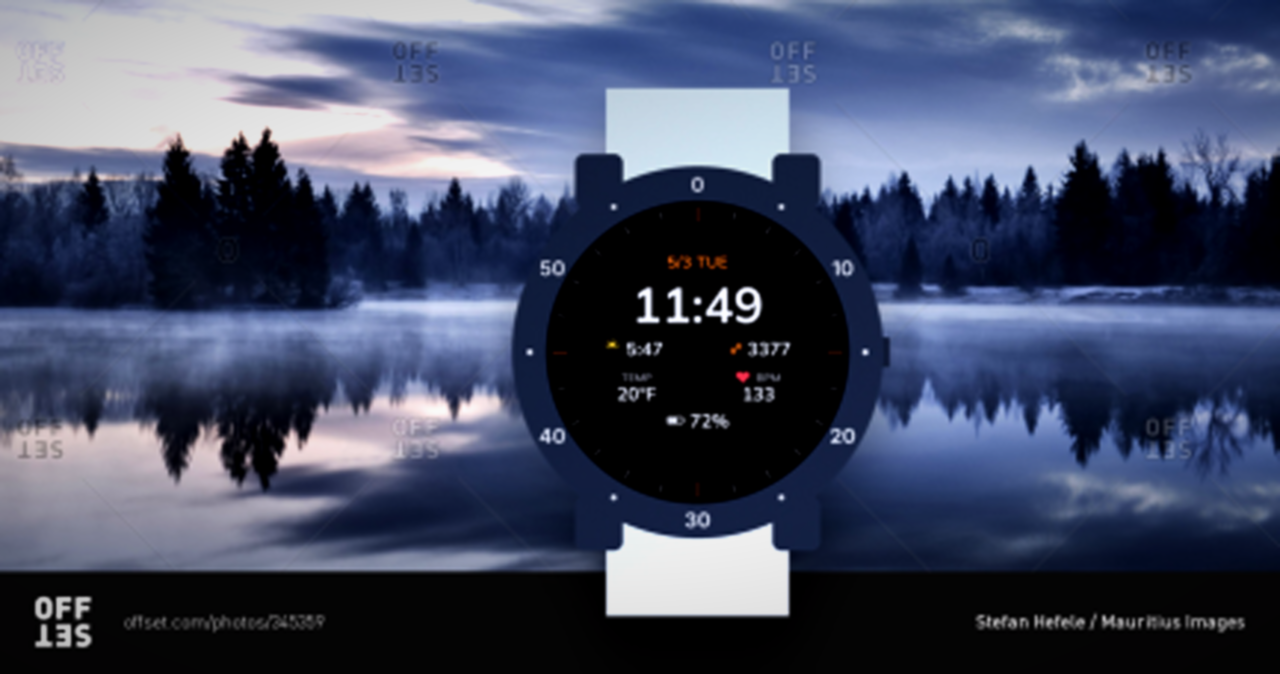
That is **11:49**
